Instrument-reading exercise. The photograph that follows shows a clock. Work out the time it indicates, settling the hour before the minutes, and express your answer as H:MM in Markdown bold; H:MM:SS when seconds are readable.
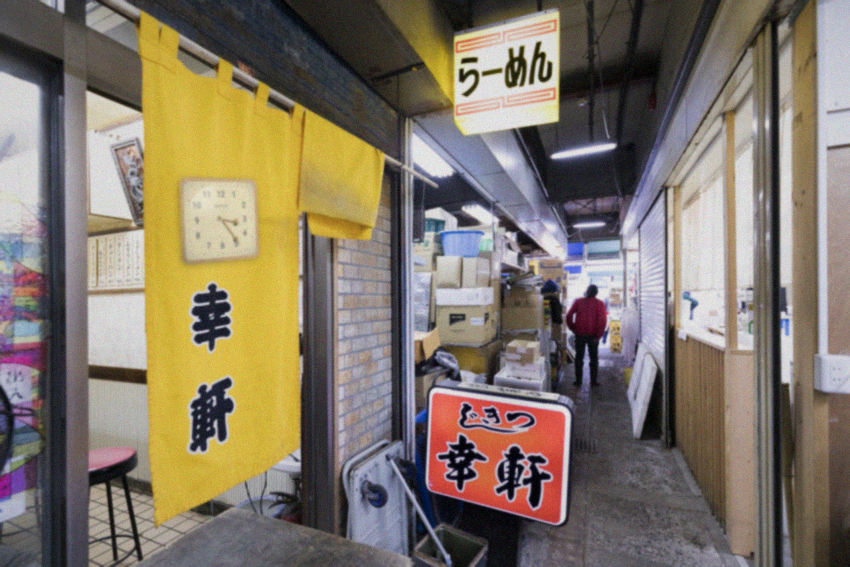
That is **3:24**
